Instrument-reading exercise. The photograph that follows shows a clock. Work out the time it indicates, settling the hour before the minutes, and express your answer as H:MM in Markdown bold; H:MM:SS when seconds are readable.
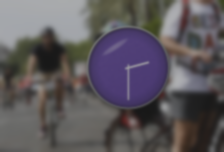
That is **2:30**
